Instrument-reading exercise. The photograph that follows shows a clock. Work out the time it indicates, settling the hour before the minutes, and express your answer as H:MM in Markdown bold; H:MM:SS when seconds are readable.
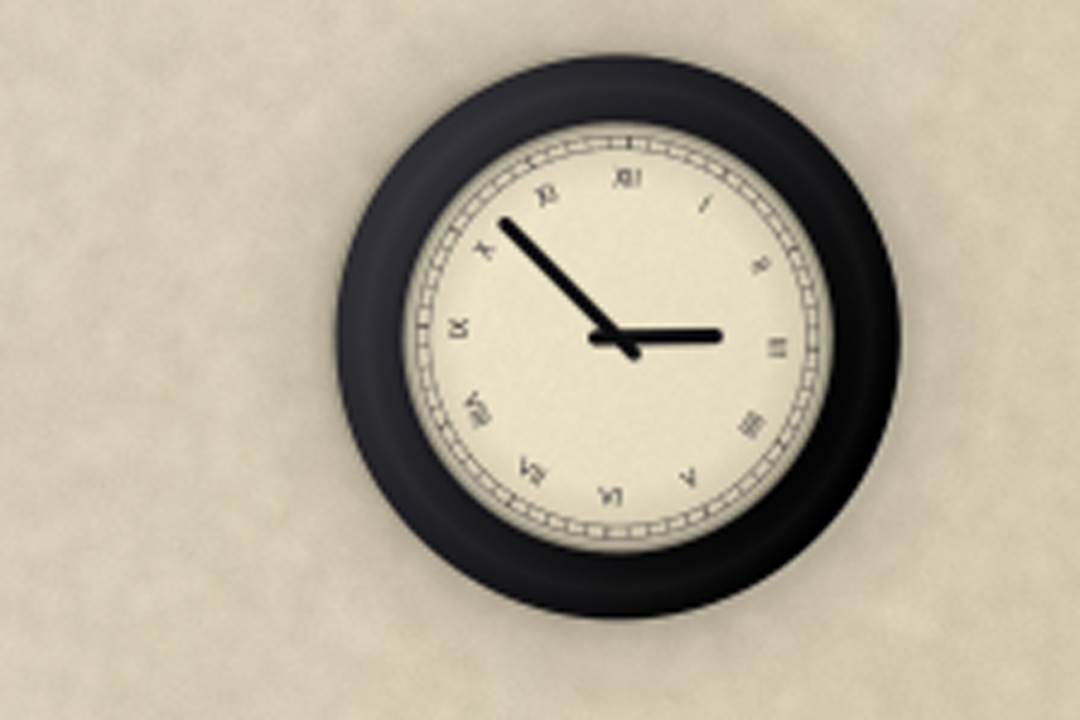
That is **2:52**
